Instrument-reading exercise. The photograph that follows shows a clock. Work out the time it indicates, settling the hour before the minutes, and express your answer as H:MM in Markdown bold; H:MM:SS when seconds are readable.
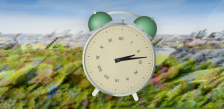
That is **2:13**
